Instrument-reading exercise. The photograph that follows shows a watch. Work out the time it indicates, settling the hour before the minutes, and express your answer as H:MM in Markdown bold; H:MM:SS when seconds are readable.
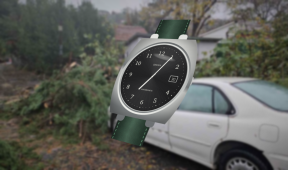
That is **7:05**
